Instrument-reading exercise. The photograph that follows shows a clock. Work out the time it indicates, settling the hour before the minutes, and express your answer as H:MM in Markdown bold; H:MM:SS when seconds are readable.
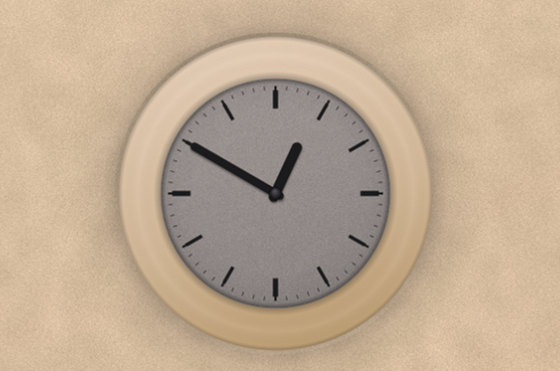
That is **12:50**
